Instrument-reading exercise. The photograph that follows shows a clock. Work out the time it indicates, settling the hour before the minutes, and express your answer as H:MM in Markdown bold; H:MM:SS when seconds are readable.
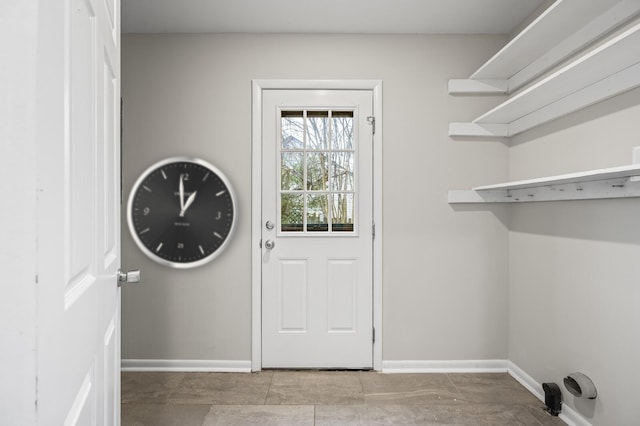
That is **12:59**
